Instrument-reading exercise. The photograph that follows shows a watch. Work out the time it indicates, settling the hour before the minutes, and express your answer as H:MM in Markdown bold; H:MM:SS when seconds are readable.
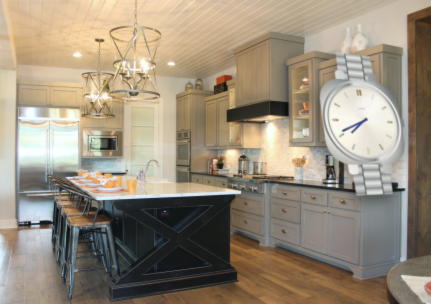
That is **7:41**
